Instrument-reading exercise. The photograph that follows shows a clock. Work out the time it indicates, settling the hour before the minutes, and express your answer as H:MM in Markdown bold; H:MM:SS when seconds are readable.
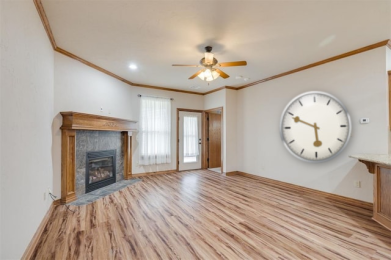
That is **5:49**
